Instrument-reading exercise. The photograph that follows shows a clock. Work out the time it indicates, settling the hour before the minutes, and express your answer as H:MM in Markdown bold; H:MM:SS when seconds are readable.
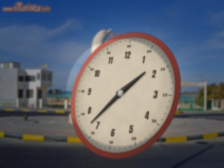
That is **1:37**
